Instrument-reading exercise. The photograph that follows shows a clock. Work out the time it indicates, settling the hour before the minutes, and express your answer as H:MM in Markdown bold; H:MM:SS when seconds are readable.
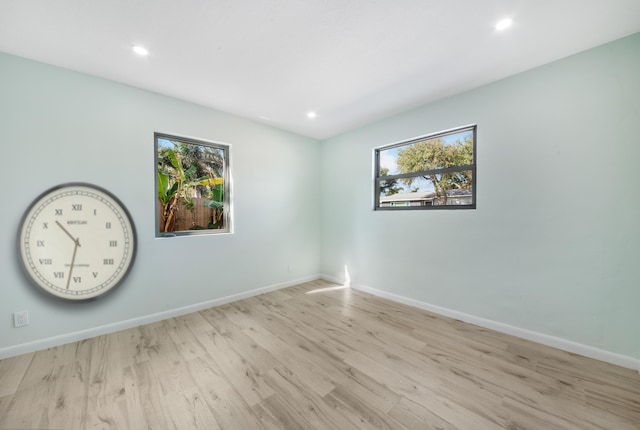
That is **10:32**
